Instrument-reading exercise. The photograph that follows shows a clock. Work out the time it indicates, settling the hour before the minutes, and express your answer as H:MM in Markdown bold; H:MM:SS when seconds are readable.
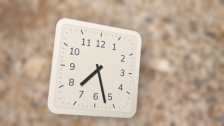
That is **7:27**
